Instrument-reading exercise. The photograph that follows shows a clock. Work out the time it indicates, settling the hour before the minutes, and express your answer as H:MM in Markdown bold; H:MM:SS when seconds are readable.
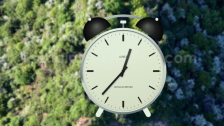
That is **12:37**
